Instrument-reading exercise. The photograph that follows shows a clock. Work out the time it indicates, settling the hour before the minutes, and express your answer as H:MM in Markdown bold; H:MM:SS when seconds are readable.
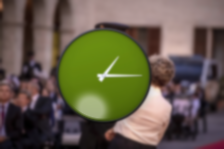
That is **1:15**
